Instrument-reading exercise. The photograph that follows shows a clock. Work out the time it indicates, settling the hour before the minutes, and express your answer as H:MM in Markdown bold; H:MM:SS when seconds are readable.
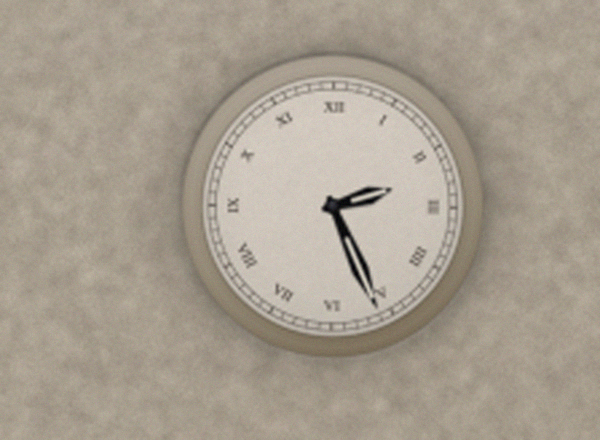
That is **2:26**
